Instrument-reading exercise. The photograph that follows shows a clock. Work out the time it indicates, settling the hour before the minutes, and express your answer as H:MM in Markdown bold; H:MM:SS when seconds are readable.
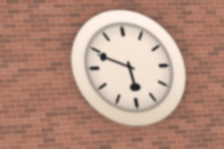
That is **5:49**
